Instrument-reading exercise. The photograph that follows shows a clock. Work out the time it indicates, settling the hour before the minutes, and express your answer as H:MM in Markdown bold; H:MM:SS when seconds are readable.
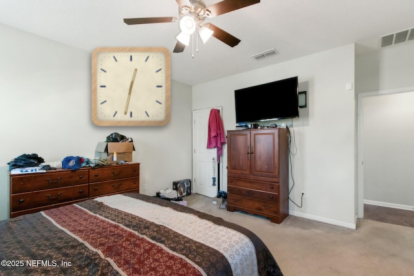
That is **12:32**
